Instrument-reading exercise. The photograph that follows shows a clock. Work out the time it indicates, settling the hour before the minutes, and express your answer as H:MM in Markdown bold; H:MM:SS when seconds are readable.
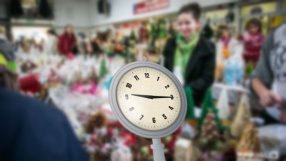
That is **9:15**
